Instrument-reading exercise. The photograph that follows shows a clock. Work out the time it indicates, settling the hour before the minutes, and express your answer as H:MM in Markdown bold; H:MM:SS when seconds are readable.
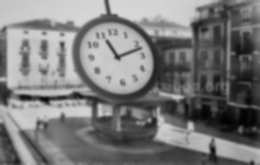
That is **11:12**
